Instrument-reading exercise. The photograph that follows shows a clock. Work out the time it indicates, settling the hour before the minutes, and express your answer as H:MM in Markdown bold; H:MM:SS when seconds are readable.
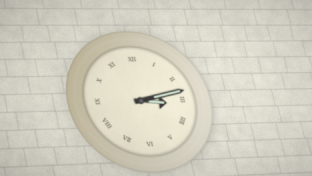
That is **3:13**
